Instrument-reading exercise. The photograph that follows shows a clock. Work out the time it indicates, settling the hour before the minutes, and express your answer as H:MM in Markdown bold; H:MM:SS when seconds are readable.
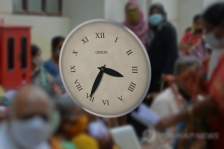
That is **3:35**
